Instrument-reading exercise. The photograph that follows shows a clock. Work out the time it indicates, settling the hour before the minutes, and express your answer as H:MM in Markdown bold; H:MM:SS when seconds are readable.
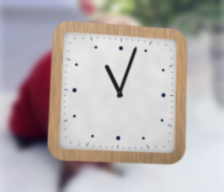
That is **11:03**
